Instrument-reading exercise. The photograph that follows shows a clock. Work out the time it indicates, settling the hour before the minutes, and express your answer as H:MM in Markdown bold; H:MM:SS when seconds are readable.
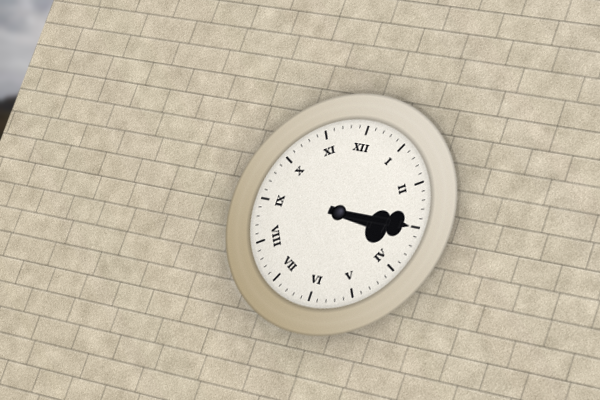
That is **3:15**
